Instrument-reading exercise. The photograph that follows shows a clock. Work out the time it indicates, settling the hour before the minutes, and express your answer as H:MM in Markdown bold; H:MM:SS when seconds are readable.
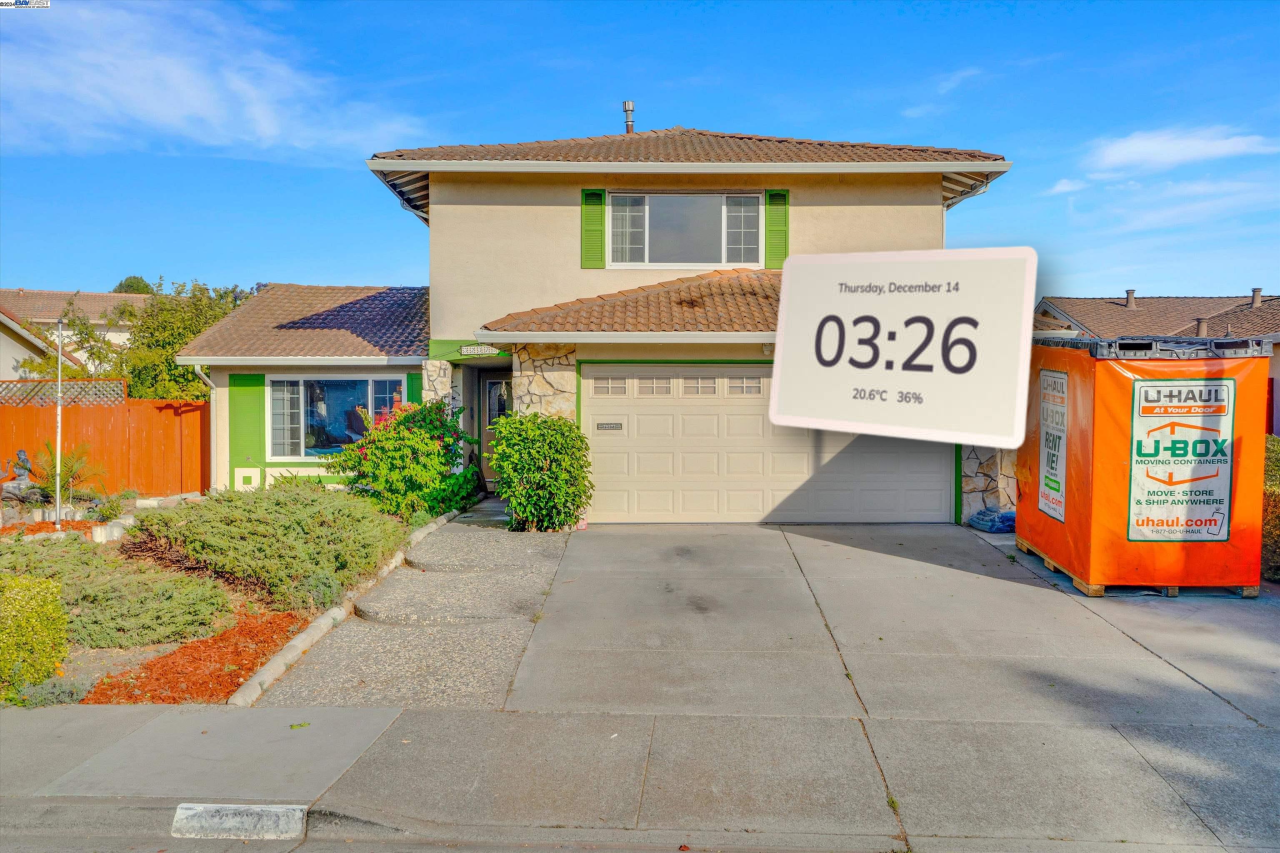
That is **3:26**
